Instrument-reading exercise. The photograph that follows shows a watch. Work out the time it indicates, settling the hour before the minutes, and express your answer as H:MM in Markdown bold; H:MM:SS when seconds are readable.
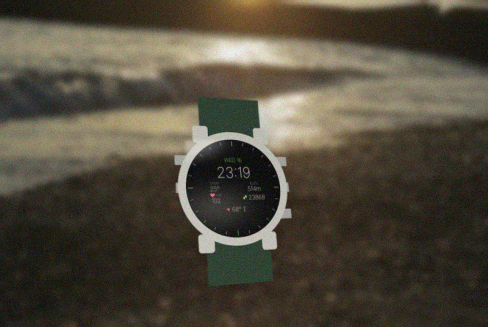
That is **23:19**
